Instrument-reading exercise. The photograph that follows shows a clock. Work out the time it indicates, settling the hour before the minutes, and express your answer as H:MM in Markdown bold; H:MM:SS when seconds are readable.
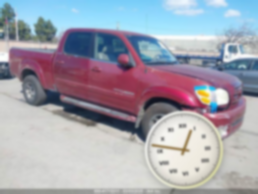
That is **12:47**
